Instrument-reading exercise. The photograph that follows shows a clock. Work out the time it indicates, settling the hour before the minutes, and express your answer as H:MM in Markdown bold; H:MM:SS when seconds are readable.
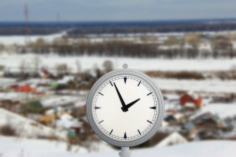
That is **1:56**
